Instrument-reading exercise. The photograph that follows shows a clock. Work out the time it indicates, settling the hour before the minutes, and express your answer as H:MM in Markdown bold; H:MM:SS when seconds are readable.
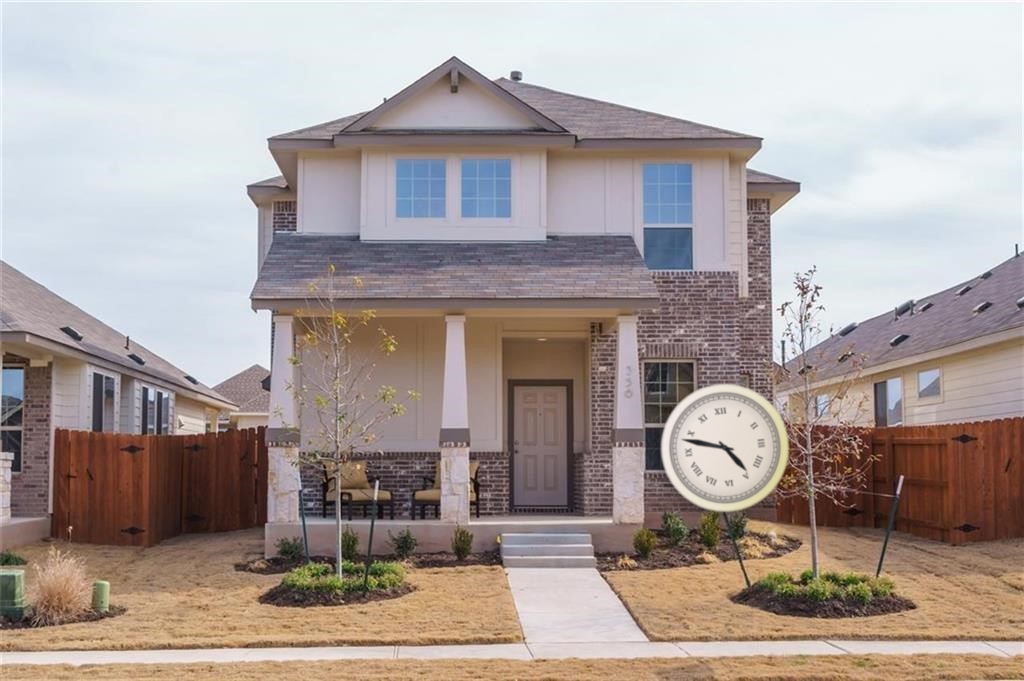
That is **4:48**
